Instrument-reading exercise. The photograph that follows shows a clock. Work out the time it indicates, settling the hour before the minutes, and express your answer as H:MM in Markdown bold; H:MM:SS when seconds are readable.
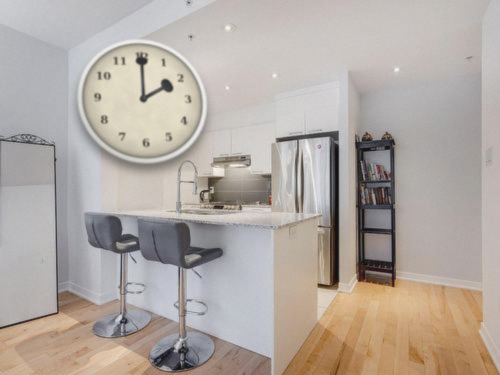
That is **2:00**
